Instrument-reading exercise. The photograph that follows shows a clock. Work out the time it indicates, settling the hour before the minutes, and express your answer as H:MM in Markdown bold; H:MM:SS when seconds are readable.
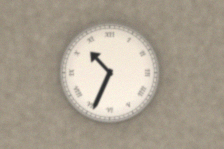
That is **10:34**
